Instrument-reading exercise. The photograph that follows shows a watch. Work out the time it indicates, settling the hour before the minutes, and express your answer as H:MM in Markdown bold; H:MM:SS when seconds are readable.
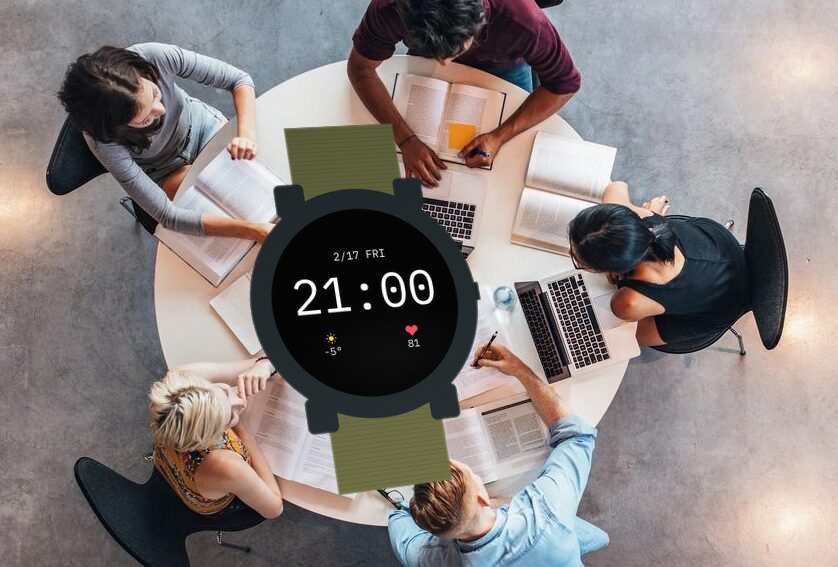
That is **21:00**
